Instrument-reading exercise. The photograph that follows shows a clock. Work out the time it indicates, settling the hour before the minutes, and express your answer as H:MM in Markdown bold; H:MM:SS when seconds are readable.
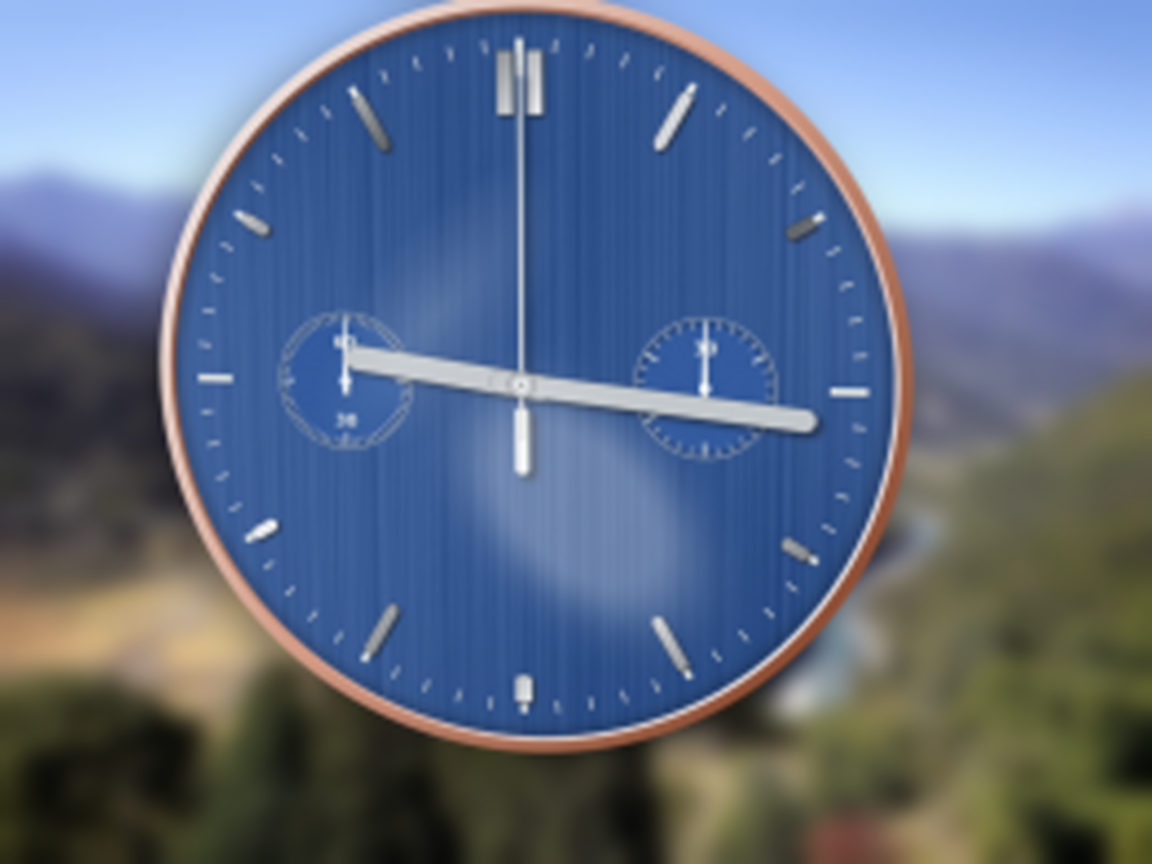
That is **9:16**
